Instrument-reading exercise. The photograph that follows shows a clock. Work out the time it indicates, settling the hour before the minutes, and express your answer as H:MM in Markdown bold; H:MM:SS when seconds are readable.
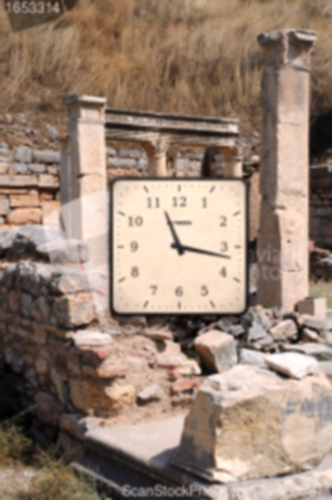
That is **11:17**
